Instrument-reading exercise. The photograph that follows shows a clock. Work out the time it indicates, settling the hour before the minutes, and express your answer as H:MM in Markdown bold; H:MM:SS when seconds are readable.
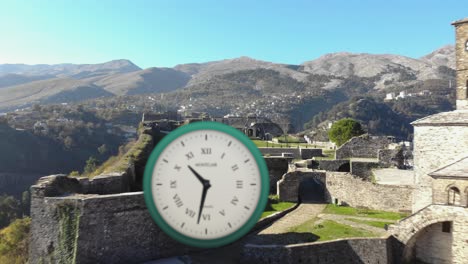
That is **10:32**
